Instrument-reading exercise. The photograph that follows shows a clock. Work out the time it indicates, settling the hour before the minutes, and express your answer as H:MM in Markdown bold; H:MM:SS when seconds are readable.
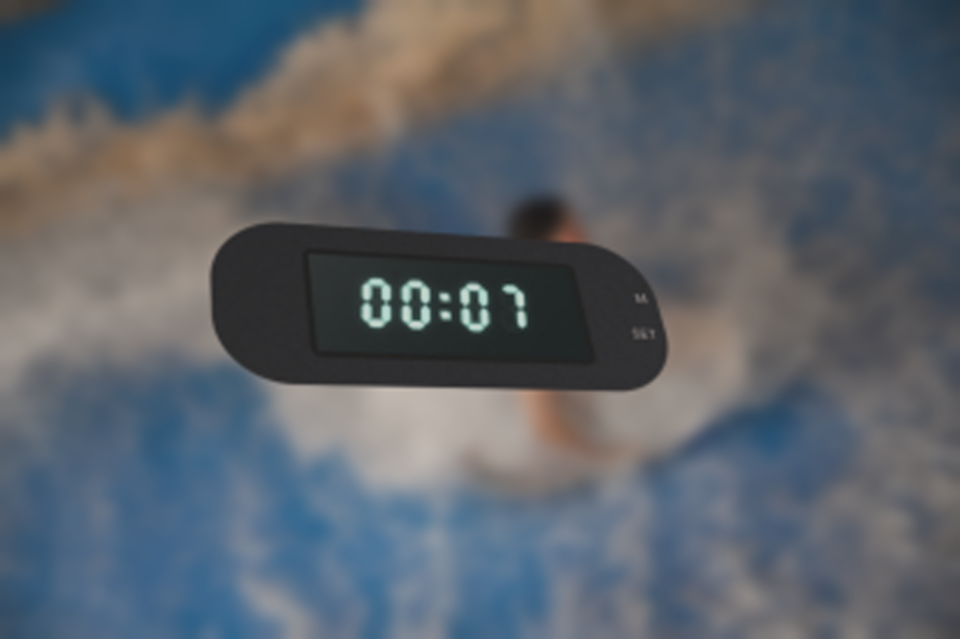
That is **0:07**
